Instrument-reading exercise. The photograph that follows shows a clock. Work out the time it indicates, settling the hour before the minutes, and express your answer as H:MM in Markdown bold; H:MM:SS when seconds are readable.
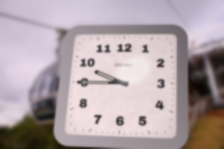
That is **9:45**
